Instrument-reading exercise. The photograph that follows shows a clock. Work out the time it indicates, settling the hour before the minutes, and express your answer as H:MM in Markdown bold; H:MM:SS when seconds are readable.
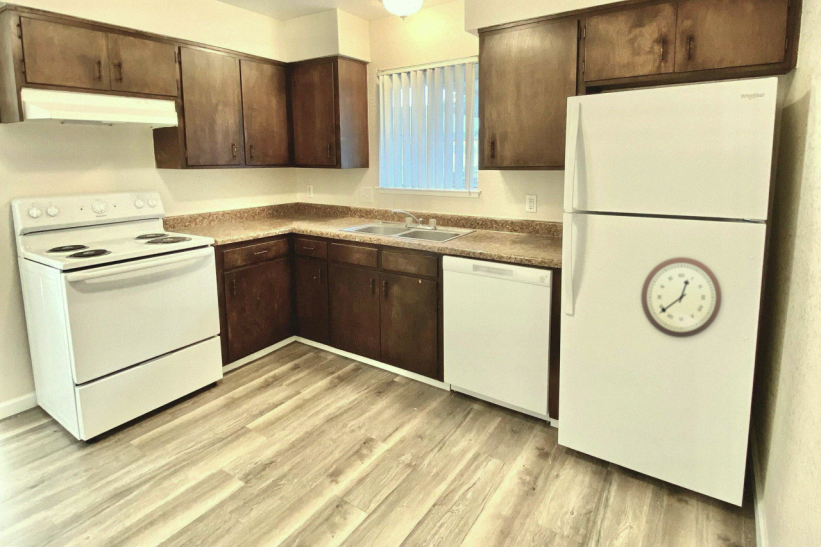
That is **12:39**
